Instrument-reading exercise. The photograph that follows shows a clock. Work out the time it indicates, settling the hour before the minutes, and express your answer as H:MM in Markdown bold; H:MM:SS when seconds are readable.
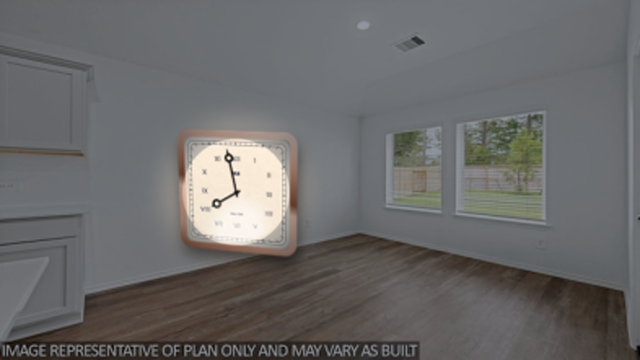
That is **7:58**
